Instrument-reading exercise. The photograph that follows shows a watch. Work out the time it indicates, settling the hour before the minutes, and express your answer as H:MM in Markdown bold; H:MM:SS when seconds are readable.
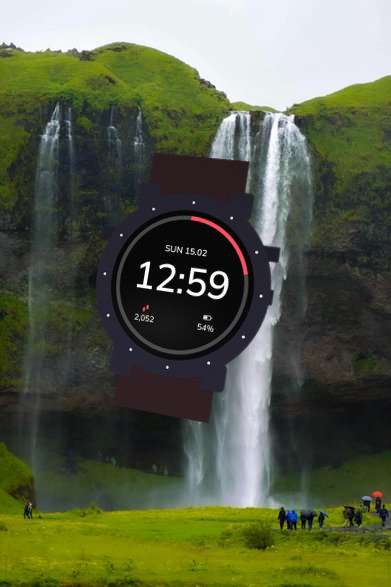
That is **12:59**
